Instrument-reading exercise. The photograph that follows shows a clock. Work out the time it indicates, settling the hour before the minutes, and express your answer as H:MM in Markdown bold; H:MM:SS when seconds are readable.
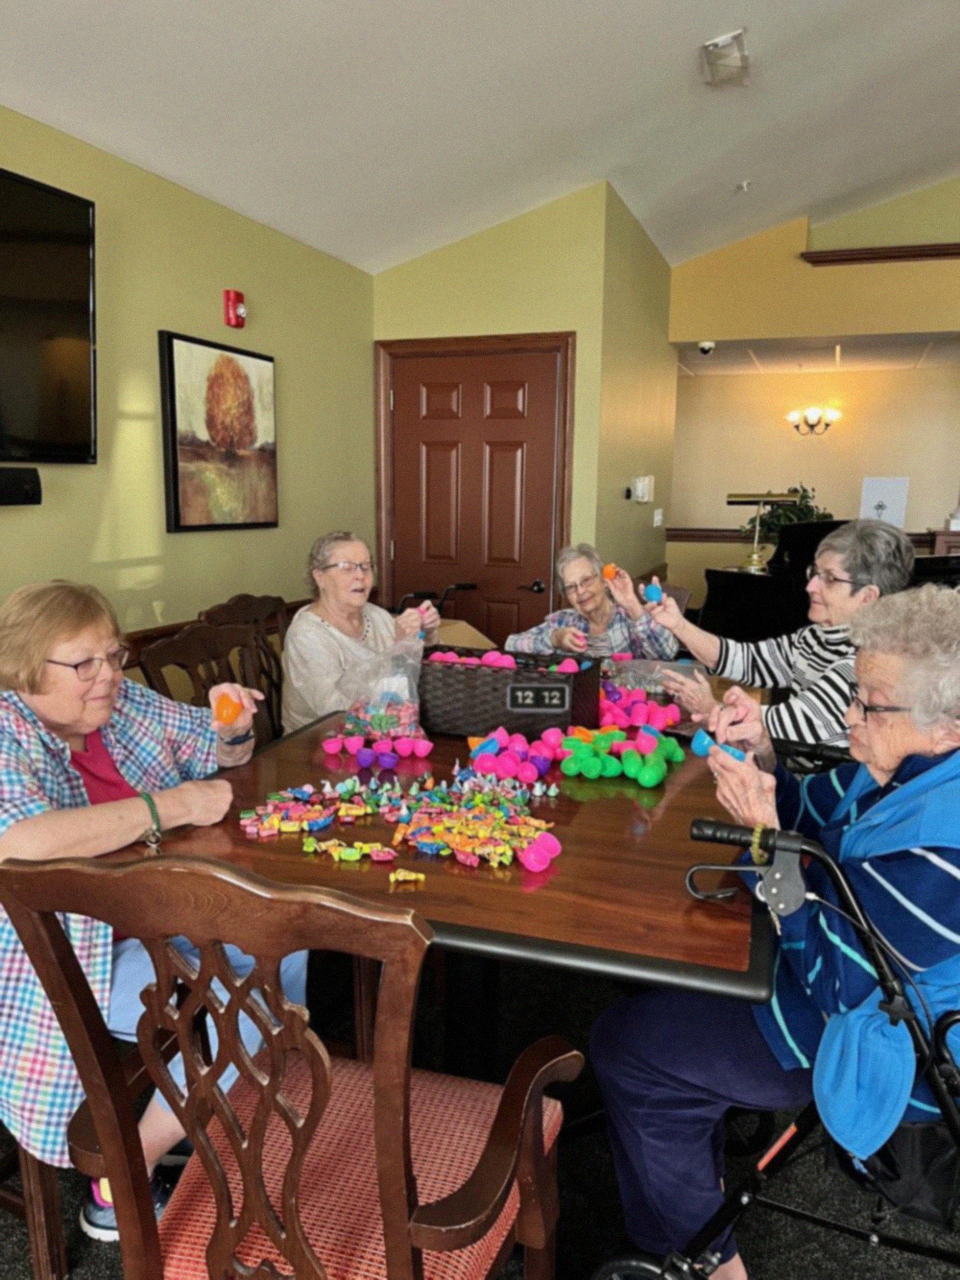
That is **12:12**
